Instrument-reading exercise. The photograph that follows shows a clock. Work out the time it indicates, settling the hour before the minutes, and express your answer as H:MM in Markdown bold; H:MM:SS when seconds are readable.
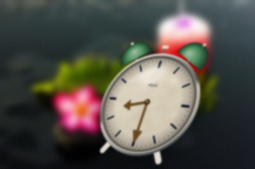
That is **8:30**
